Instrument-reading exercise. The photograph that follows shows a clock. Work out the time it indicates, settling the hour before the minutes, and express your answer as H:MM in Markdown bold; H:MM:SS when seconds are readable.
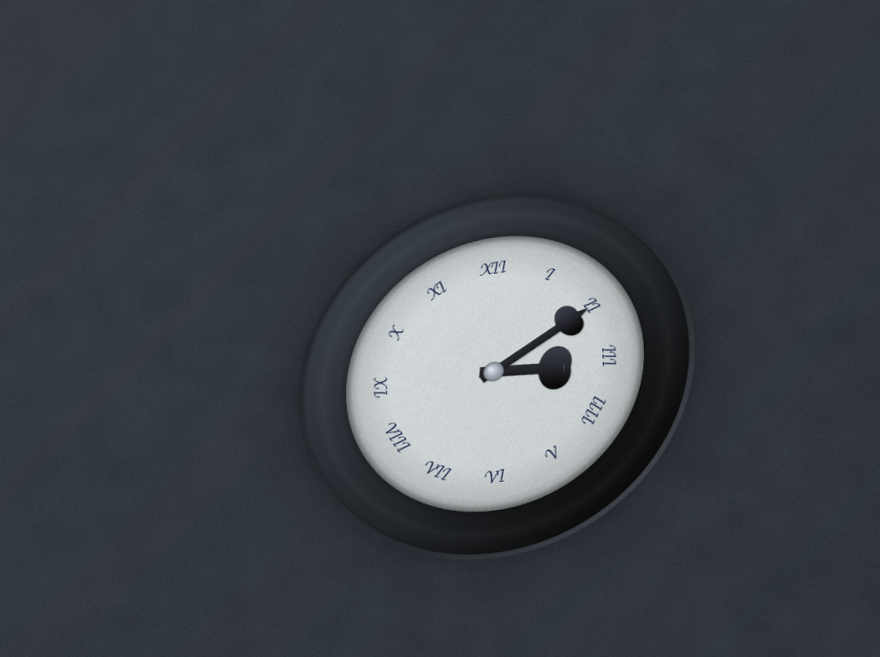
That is **3:10**
